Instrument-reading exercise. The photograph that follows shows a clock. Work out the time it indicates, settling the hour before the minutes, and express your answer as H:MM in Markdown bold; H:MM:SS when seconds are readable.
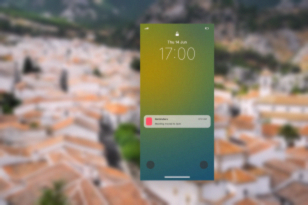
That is **17:00**
